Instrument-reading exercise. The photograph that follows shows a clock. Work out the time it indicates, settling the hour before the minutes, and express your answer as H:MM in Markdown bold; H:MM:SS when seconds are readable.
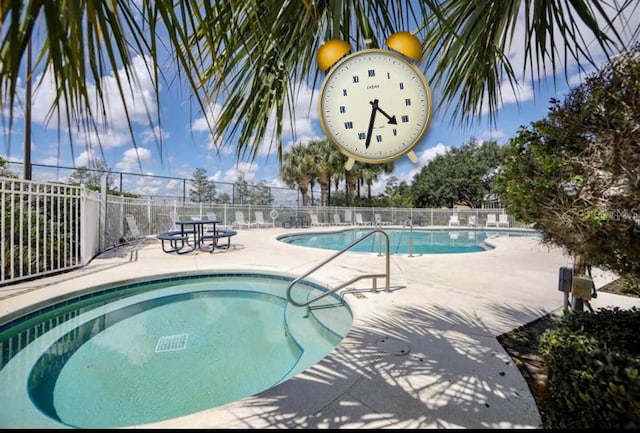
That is **4:33**
